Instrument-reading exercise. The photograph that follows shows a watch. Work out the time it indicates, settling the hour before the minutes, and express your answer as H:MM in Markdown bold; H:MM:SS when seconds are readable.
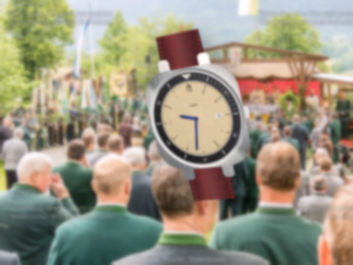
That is **9:32**
